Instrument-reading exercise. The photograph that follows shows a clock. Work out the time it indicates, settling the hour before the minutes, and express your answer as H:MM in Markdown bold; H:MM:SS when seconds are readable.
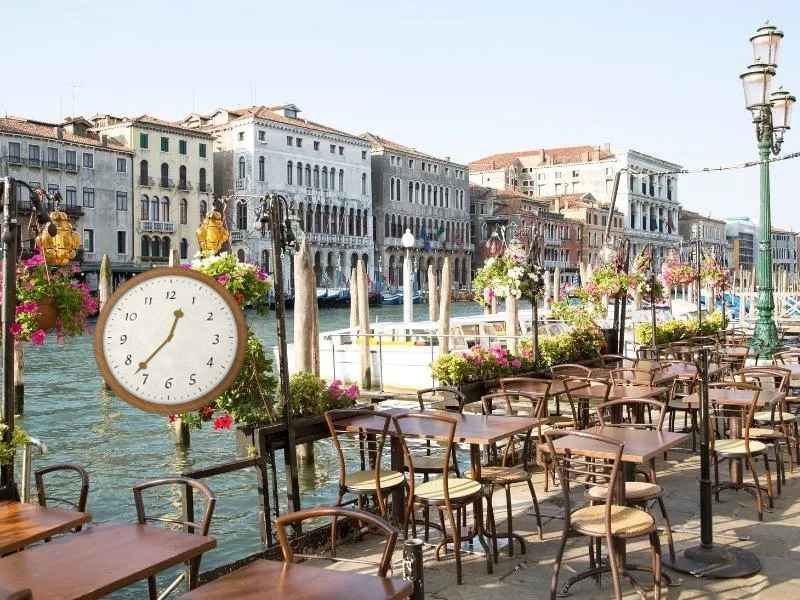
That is **12:37**
